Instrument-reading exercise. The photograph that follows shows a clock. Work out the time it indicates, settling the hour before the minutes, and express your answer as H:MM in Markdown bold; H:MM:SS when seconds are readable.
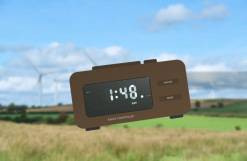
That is **1:48**
